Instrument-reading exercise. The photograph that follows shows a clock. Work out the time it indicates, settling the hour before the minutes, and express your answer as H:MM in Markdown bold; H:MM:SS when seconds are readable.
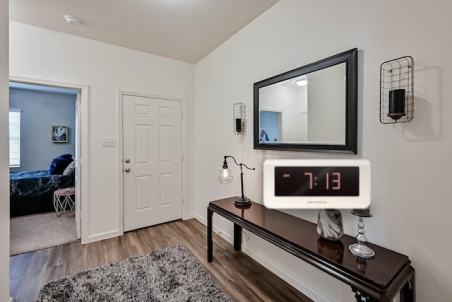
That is **7:13**
